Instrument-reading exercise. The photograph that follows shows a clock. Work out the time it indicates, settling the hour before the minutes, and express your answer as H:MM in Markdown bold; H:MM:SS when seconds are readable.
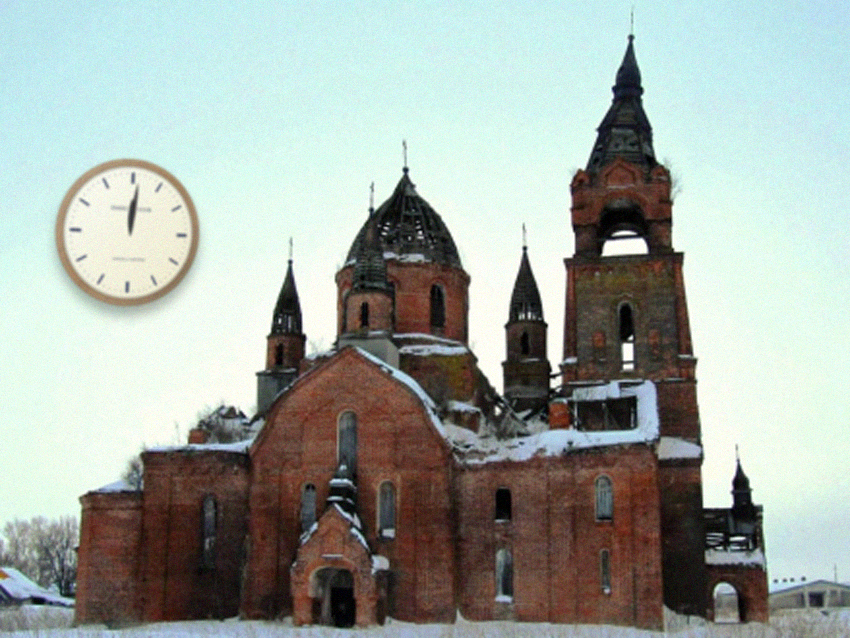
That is **12:01**
